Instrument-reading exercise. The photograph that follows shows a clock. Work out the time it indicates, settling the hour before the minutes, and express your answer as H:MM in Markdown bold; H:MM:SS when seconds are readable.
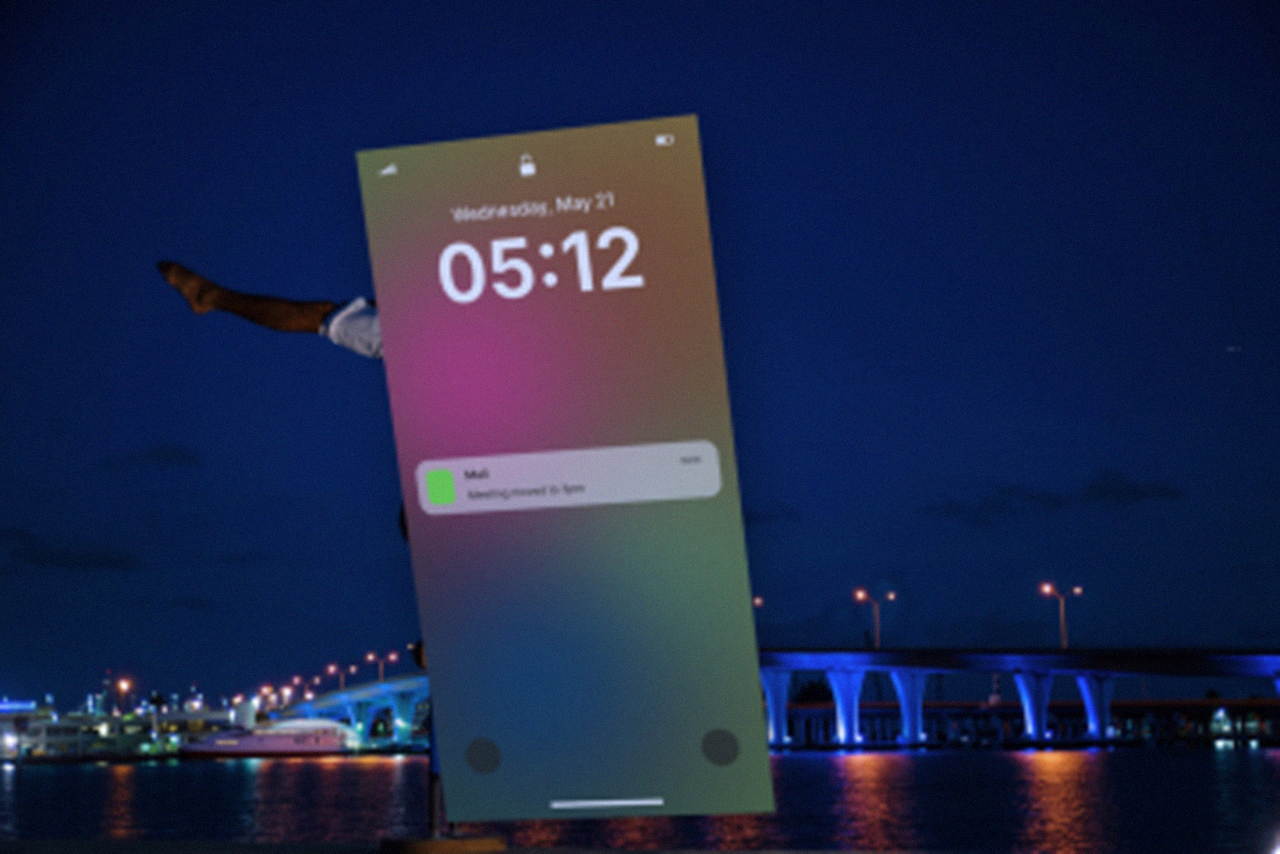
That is **5:12**
